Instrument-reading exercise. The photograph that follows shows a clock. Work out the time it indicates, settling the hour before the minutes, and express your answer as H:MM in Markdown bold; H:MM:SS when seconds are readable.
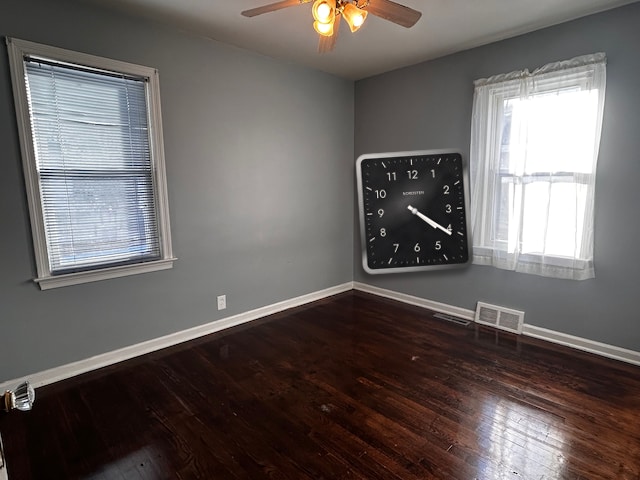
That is **4:21**
